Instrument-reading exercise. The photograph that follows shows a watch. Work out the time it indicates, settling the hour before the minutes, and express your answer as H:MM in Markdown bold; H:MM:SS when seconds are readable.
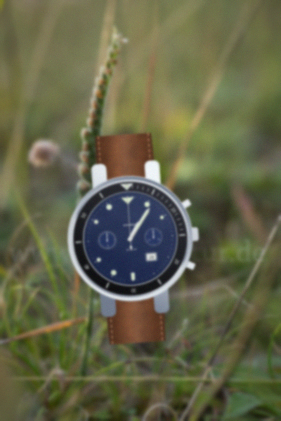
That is **1:06**
